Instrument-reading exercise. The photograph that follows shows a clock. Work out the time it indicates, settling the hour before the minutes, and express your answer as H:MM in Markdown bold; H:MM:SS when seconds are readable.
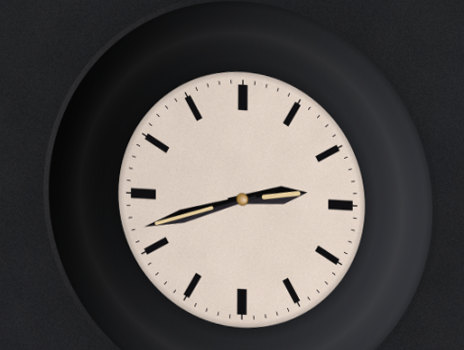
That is **2:42**
